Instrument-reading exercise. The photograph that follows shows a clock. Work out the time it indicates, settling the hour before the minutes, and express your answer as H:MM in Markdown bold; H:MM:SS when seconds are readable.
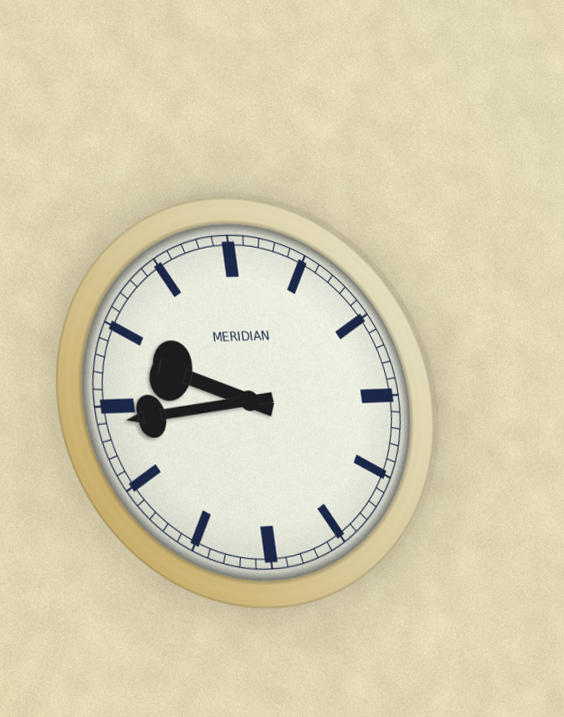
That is **9:44**
